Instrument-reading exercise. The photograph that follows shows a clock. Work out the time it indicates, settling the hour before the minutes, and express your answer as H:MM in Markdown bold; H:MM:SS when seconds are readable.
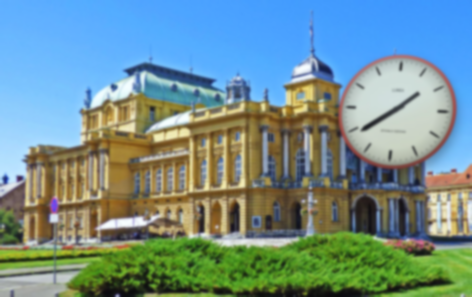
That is **1:39**
